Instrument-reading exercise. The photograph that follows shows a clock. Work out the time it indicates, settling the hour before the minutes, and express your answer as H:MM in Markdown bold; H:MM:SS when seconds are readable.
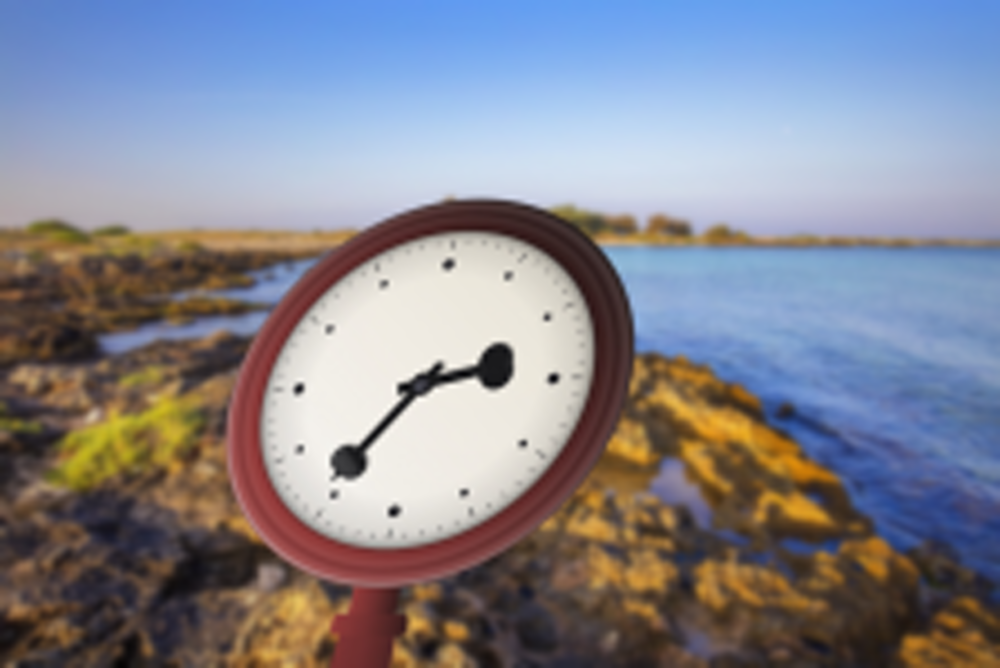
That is **2:36**
